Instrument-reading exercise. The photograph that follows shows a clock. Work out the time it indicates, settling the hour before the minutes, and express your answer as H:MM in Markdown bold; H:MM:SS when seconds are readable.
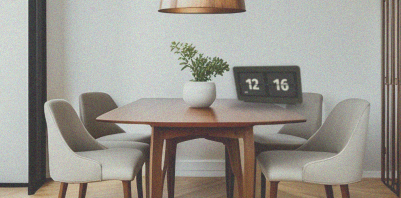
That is **12:16**
